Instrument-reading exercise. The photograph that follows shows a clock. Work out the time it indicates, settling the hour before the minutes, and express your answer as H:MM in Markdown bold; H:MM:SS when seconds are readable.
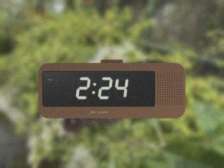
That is **2:24**
